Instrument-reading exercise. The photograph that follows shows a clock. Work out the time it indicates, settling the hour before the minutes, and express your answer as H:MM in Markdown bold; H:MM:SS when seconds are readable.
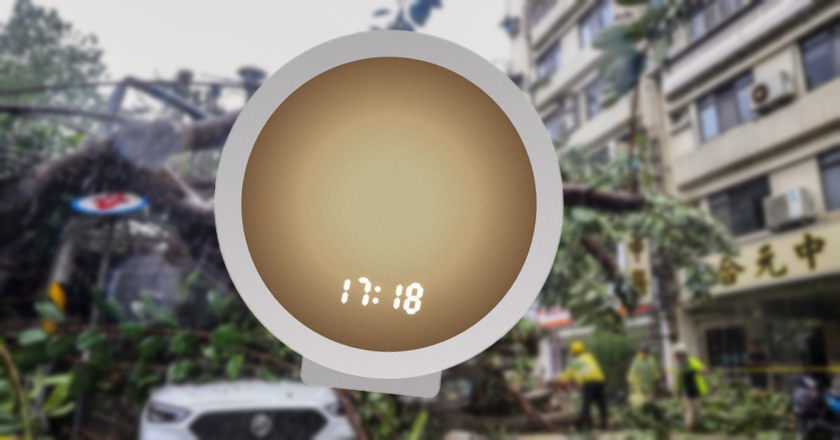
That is **17:18**
